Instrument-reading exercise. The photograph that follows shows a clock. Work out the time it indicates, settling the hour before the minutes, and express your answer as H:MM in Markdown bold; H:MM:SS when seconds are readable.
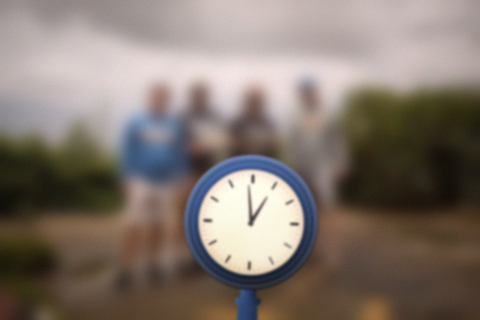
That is **12:59**
